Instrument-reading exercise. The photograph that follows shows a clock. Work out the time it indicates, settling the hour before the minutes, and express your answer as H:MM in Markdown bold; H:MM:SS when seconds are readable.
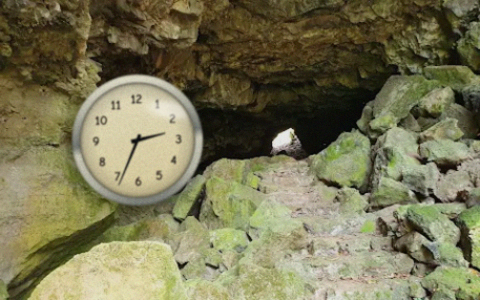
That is **2:34**
